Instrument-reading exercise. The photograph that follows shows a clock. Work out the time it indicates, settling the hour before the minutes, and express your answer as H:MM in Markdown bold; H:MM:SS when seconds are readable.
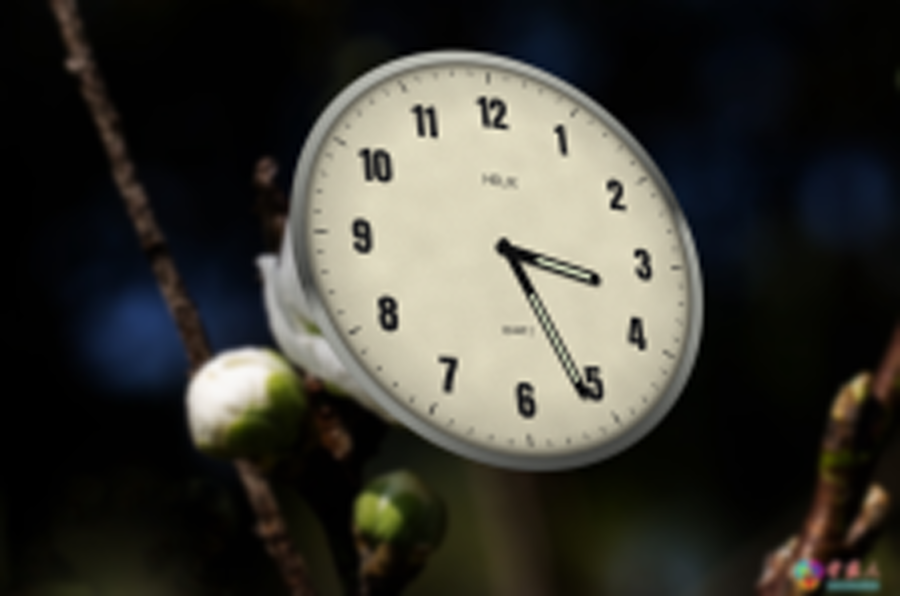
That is **3:26**
